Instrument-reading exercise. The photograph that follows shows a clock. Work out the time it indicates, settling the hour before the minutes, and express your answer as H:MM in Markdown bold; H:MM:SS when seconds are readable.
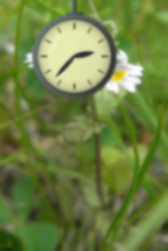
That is **2:37**
